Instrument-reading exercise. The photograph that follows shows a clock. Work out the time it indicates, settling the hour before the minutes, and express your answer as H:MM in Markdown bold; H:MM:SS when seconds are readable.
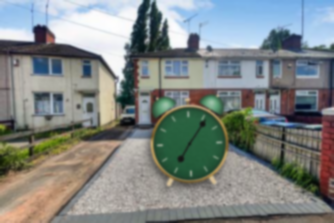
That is **7:06**
